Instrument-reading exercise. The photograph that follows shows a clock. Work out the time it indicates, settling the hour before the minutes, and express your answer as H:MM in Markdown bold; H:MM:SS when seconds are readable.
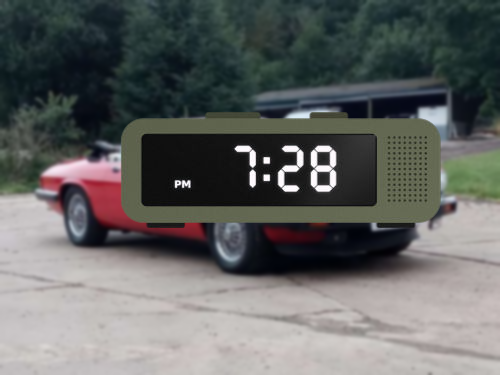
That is **7:28**
